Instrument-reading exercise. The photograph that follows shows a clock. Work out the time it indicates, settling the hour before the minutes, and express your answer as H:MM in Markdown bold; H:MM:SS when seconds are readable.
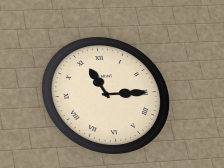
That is **11:15**
